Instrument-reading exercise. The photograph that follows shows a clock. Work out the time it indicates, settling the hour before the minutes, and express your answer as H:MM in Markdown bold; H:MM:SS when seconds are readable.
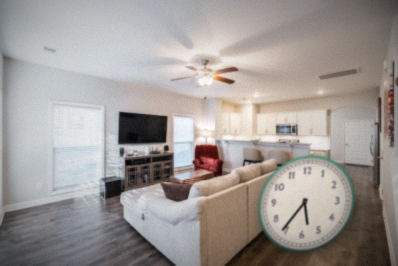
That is **5:36**
